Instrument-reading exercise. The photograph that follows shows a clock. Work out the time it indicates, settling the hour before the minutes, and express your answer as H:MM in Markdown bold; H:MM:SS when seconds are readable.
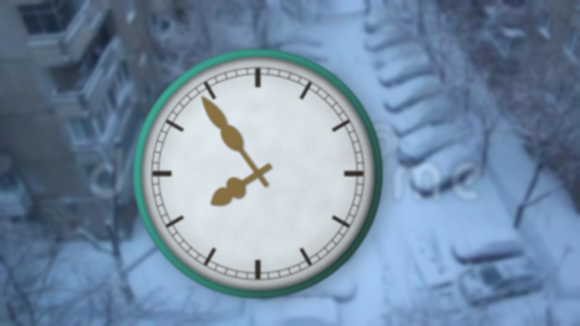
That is **7:54**
